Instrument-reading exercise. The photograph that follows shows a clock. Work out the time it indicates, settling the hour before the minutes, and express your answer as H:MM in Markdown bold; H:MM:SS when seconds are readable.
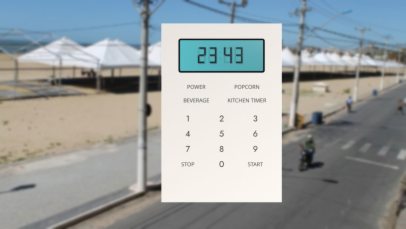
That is **23:43**
